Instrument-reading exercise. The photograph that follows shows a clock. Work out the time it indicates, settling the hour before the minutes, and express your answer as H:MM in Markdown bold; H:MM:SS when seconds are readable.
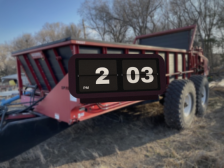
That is **2:03**
